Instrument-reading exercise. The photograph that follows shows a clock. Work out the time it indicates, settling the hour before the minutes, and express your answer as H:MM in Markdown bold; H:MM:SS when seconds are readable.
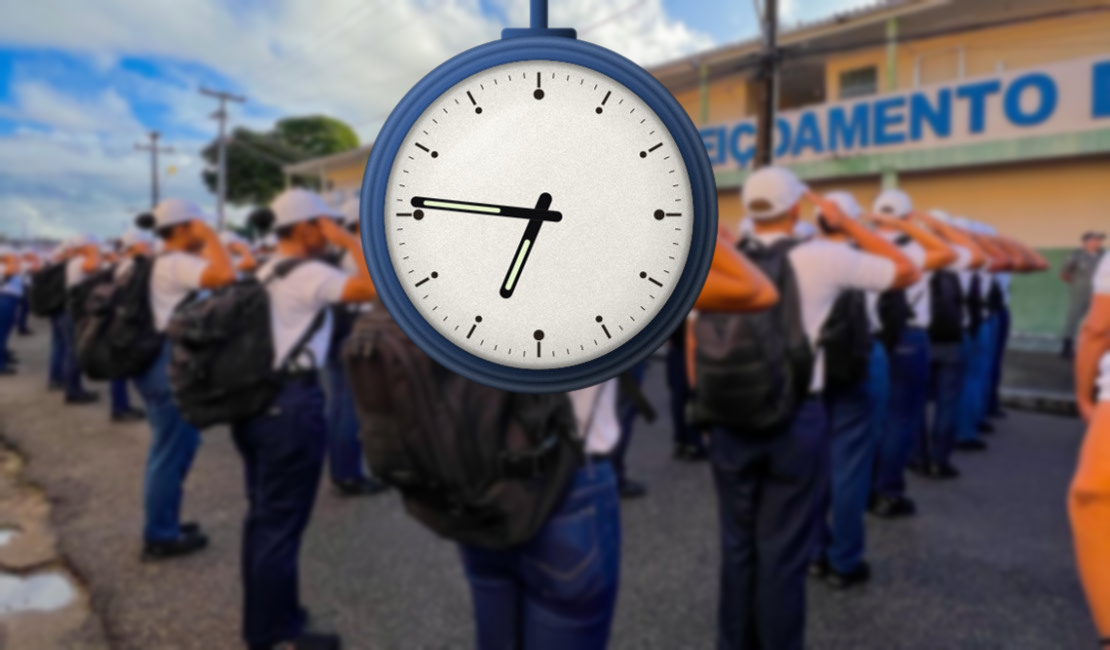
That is **6:46**
